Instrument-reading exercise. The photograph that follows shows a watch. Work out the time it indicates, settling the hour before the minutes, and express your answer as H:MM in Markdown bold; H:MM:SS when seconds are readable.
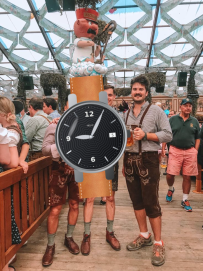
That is **9:05**
